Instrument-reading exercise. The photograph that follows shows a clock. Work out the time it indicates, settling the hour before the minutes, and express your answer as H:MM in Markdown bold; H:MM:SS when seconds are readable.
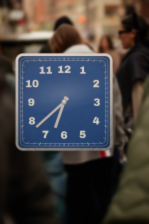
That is **6:38**
